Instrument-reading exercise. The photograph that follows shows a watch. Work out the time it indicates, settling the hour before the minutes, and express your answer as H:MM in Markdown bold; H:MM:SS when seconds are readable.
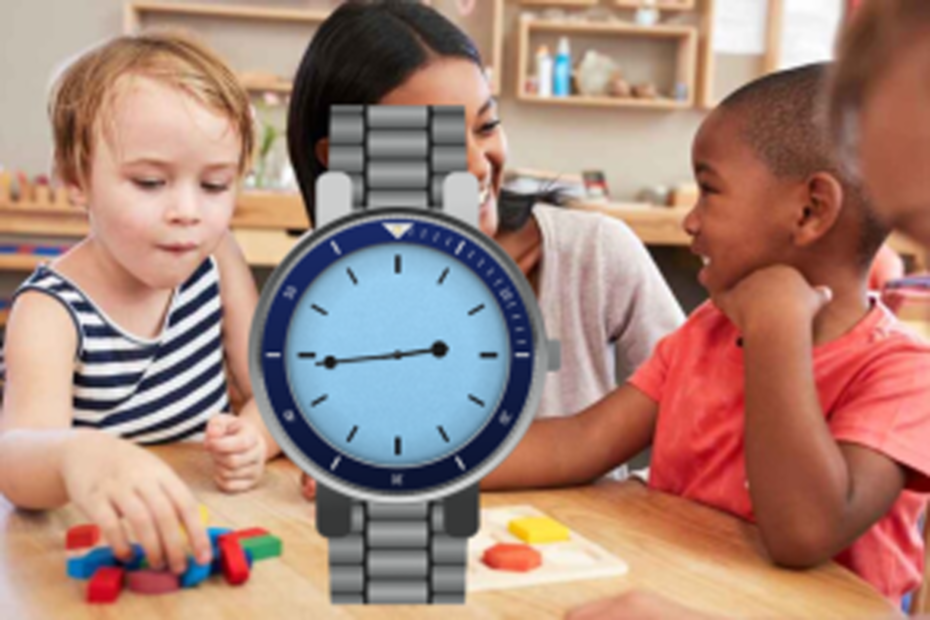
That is **2:44**
